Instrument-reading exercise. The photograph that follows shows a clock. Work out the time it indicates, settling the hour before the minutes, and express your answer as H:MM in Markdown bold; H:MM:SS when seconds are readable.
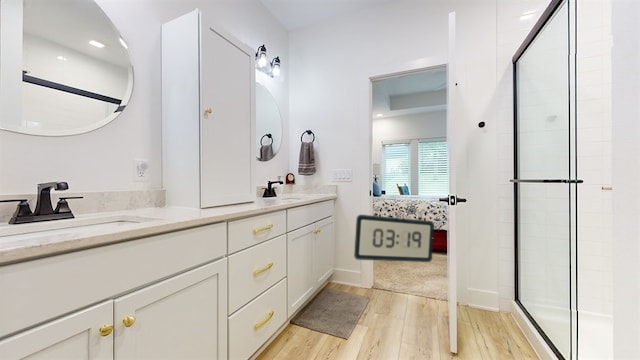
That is **3:19**
